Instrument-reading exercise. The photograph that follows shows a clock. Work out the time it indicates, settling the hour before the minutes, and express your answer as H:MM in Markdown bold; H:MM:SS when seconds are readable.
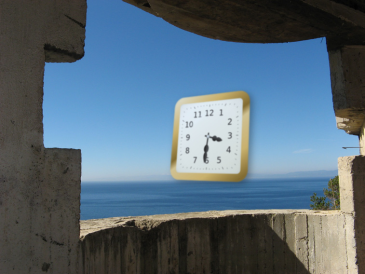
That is **3:31**
